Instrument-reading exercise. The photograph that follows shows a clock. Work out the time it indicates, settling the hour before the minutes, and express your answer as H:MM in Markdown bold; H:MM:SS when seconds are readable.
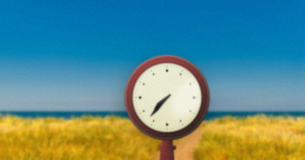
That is **7:37**
